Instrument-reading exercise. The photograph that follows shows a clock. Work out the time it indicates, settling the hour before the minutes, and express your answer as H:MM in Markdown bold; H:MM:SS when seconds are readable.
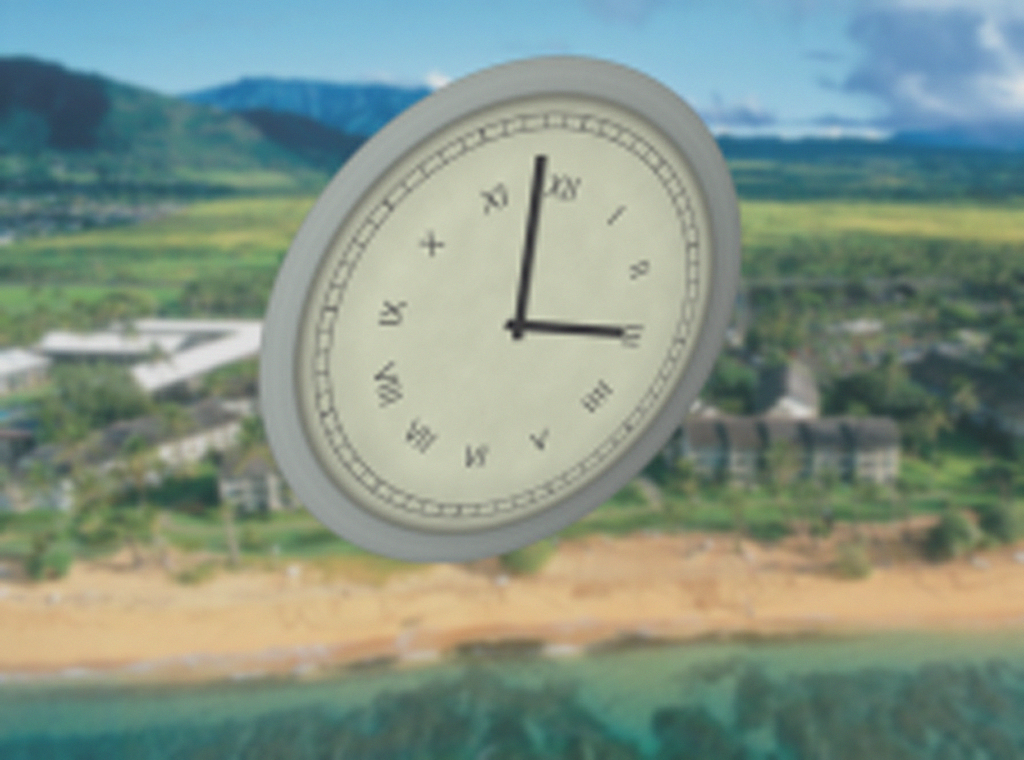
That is **2:58**
